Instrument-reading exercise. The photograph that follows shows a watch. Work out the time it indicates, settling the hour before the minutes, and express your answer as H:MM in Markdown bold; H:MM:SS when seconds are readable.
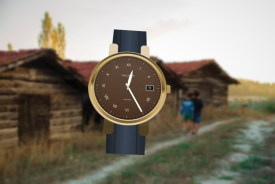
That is **12:25**
